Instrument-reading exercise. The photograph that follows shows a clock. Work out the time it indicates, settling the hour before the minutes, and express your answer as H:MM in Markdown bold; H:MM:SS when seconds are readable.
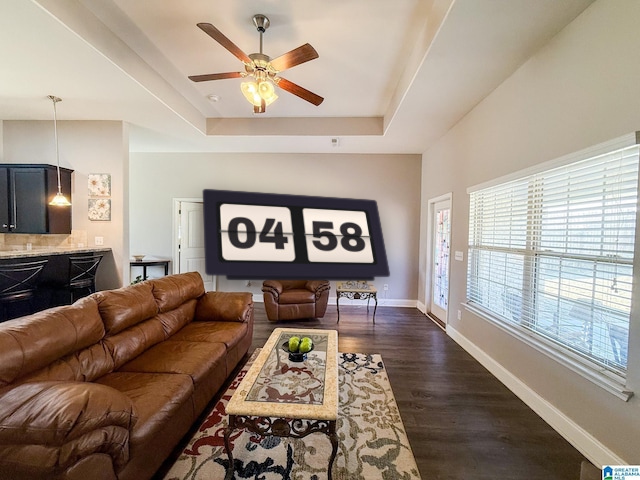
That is **4:58**
